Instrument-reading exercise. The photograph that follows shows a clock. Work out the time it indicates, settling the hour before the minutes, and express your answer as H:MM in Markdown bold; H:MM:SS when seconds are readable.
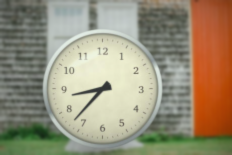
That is **8:37**
